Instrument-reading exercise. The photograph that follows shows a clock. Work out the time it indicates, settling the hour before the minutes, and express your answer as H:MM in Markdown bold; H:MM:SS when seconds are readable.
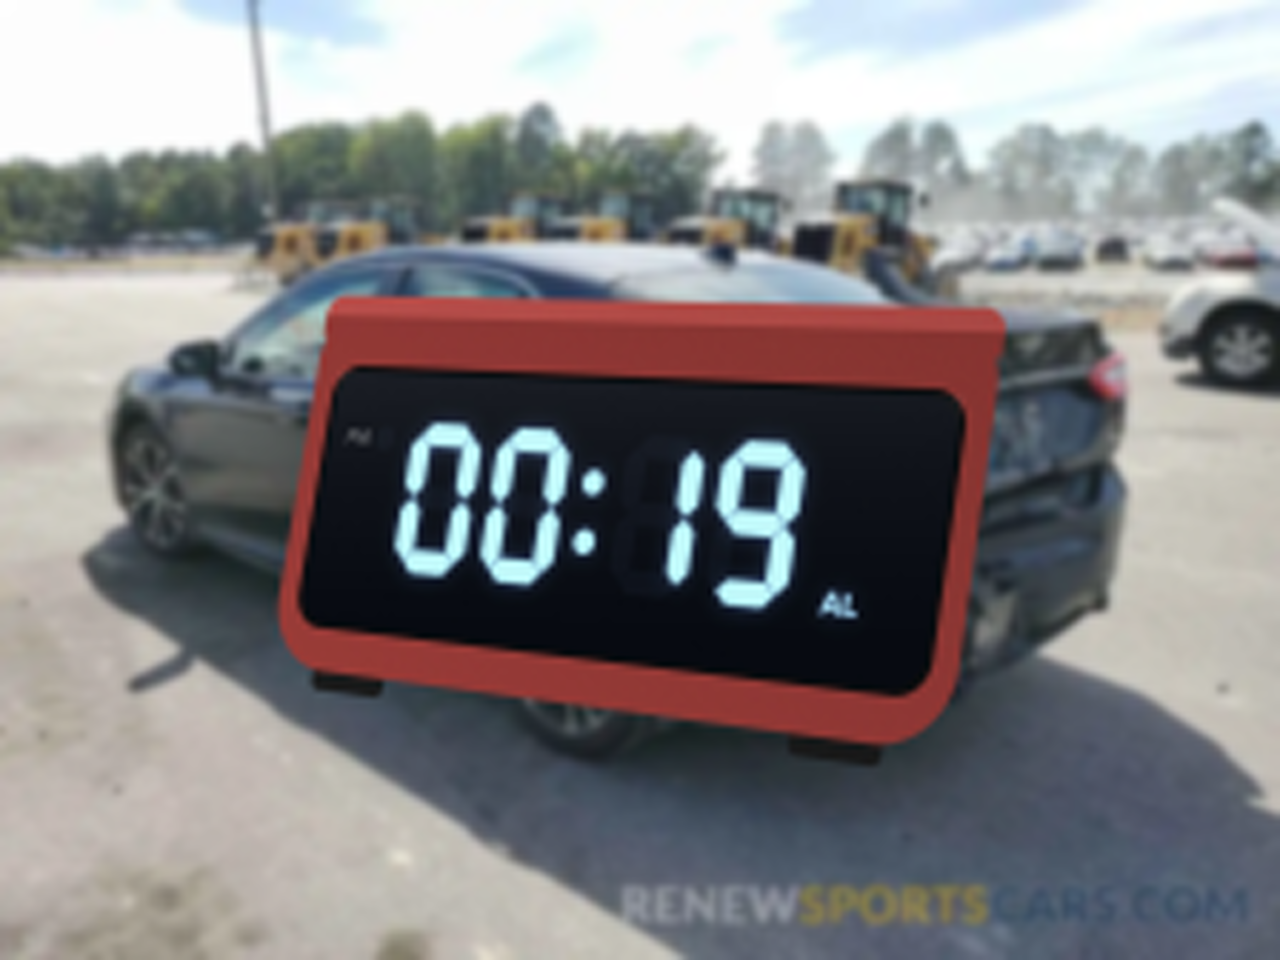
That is **0:19**
